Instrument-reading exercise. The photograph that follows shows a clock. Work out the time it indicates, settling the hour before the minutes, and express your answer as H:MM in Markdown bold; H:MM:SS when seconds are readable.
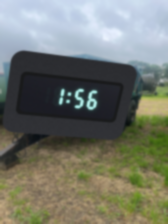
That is **1:56**
